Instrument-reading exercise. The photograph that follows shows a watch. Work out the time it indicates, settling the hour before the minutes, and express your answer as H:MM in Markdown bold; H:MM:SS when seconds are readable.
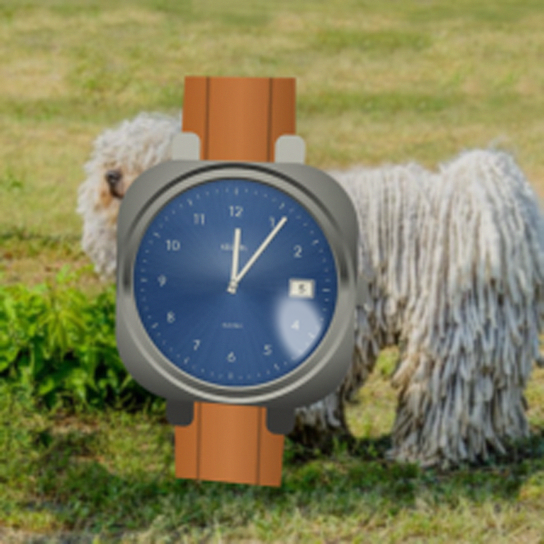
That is **12:06**
